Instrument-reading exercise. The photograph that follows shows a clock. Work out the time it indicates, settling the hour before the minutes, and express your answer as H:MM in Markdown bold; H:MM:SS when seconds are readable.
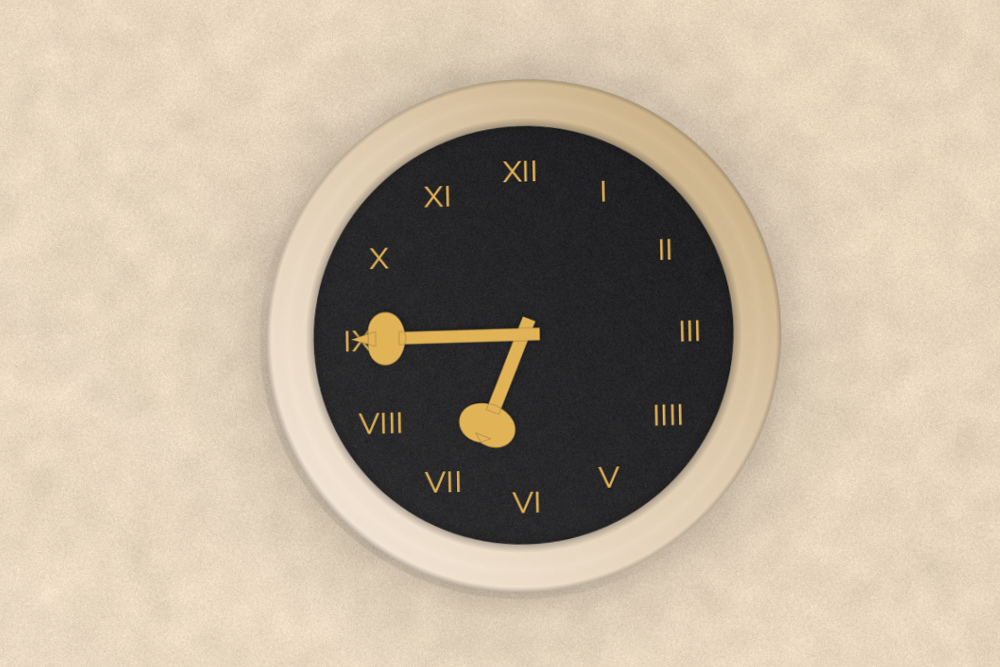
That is **6:45**
